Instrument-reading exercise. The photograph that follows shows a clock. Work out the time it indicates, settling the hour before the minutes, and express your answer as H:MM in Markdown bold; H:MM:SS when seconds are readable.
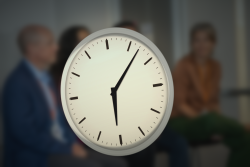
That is **6:07**
